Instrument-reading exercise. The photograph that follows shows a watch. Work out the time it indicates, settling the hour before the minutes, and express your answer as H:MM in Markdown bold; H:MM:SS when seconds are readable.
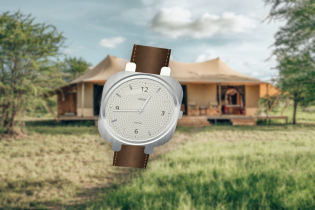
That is **12:44**
